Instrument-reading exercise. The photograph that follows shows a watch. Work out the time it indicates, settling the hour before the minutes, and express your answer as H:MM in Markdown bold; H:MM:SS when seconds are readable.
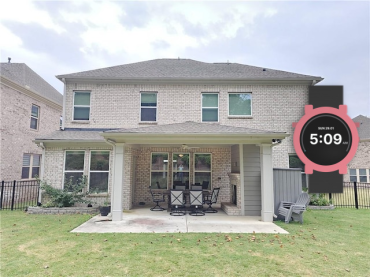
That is **5:09**
